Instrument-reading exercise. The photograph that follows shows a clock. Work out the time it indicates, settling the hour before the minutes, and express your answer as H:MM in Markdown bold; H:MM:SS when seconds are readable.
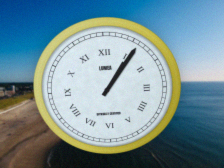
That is **1:06**
